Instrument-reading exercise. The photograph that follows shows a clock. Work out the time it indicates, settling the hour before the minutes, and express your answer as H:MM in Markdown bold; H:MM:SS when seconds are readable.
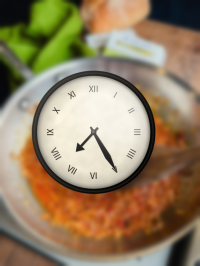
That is **7:25**
